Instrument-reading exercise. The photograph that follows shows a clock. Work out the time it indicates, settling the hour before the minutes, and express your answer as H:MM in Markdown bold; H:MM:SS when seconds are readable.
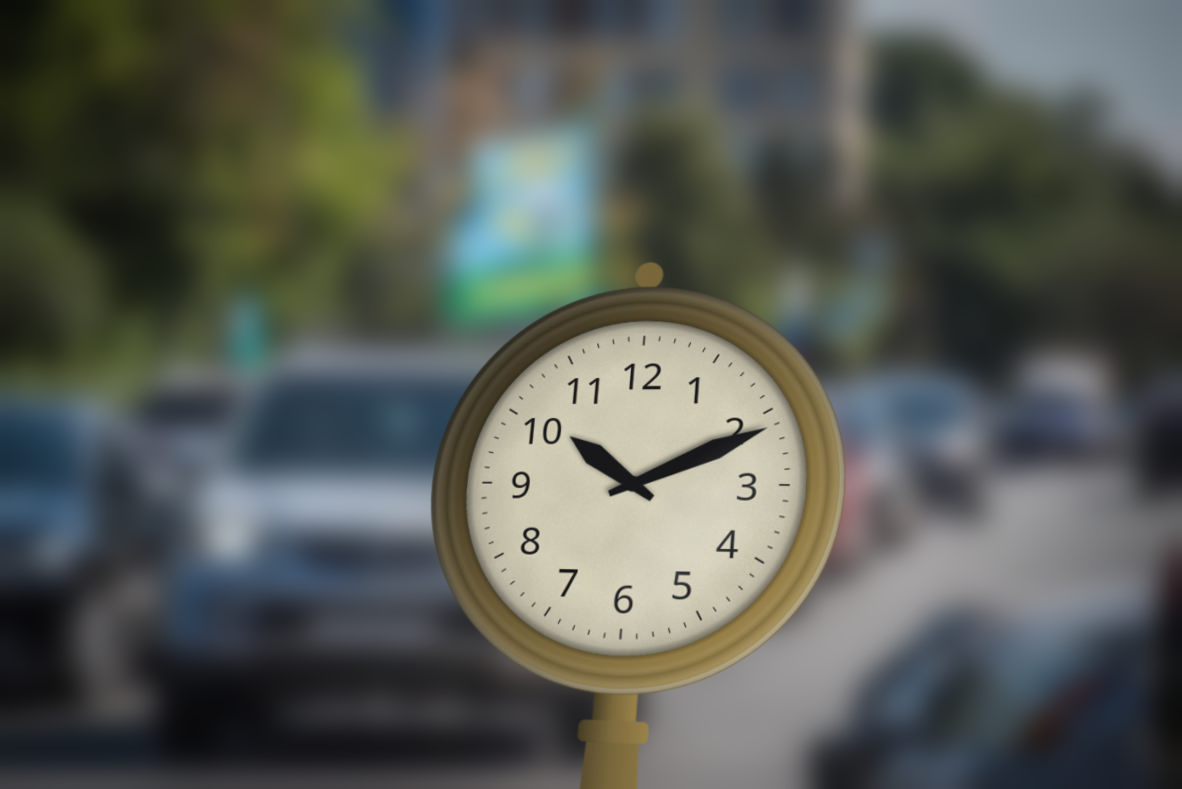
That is **10:11**
